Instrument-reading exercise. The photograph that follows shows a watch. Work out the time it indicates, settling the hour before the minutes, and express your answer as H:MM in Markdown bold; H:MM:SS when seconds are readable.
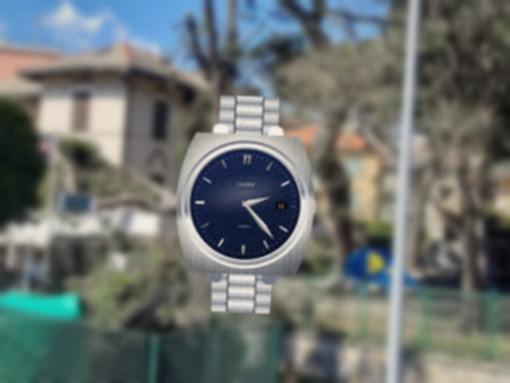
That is **2:23**
